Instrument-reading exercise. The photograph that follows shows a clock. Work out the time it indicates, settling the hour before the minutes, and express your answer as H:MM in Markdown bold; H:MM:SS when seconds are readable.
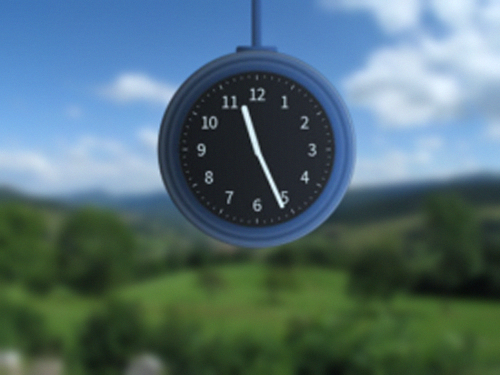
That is **11:26**
